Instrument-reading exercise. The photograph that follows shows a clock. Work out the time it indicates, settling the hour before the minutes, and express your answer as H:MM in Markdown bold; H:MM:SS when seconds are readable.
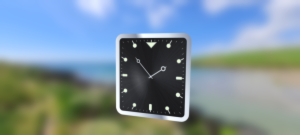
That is **1:53**
